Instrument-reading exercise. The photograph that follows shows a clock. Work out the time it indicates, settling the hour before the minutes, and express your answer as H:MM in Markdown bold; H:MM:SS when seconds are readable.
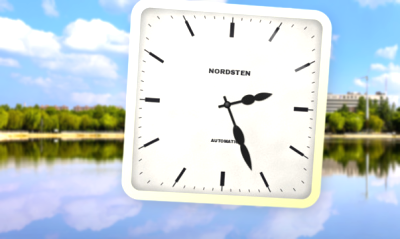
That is **2:26**
